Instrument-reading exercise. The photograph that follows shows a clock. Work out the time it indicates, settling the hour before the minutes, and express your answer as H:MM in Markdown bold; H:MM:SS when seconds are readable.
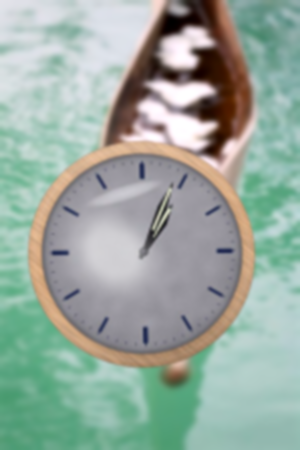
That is **1:04**
